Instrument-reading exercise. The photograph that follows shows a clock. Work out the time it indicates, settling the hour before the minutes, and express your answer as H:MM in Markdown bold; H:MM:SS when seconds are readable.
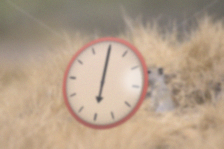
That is **6:00**
